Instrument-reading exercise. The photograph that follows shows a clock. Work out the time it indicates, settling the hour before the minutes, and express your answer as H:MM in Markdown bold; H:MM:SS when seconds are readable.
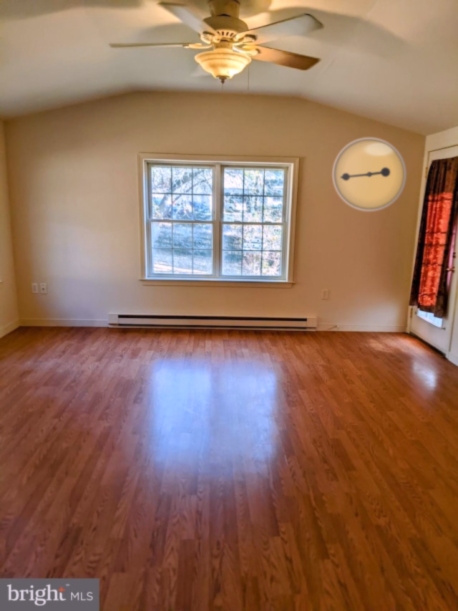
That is **2:44**
